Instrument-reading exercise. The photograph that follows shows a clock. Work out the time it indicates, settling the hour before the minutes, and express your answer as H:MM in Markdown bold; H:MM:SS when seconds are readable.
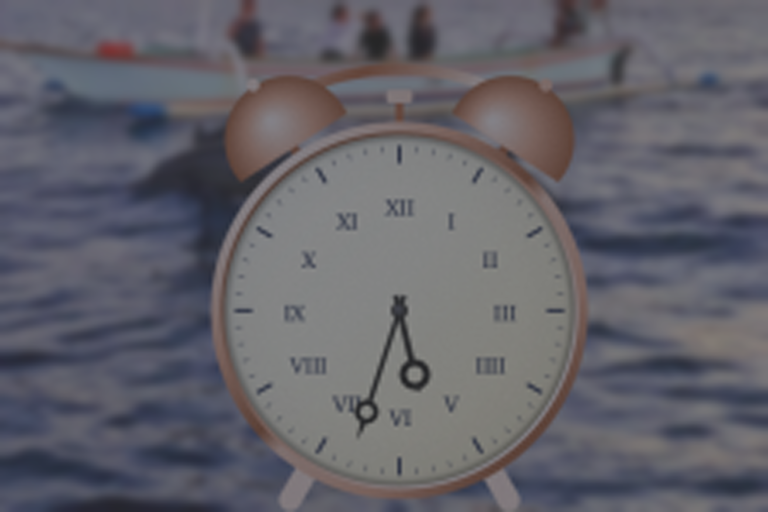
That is **5:33**
